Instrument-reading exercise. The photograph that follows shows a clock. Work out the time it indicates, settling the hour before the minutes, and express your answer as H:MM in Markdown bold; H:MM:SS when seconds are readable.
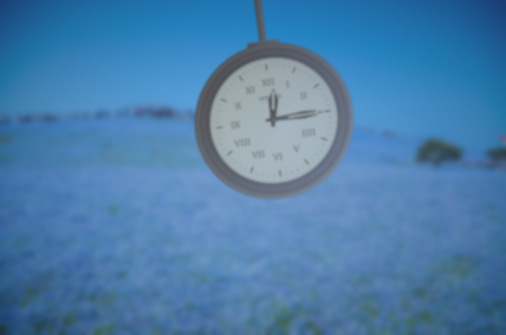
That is **12:15**
